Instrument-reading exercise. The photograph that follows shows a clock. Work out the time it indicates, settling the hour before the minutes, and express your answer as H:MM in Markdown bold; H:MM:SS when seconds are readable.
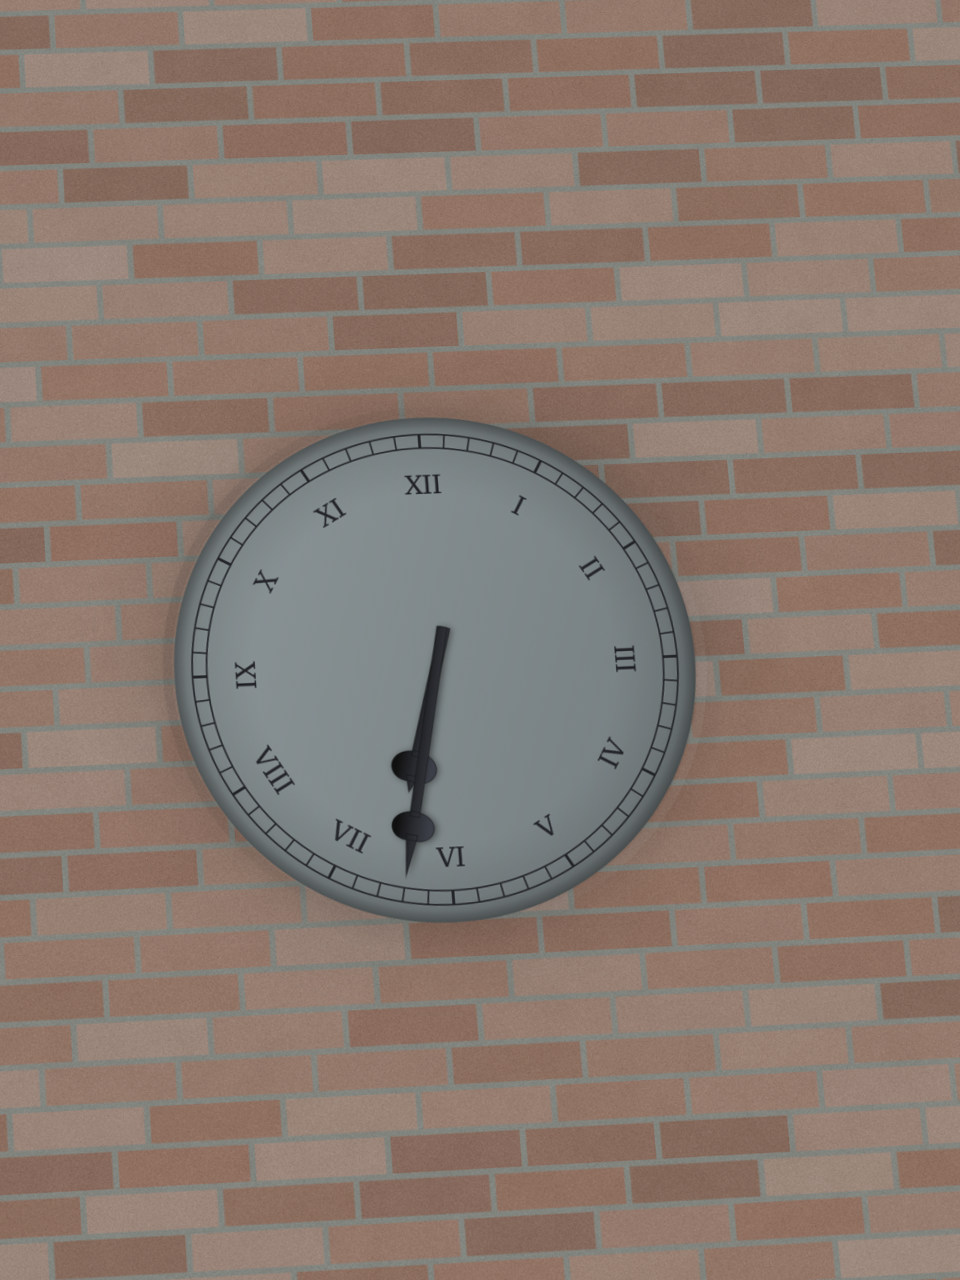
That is **6:32**
